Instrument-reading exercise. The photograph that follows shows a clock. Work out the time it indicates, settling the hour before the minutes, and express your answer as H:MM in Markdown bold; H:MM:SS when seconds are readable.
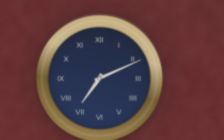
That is **7:11**
